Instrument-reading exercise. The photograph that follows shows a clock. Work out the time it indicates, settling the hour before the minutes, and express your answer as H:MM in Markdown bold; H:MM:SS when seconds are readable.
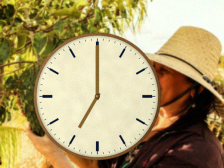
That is **7:00**
